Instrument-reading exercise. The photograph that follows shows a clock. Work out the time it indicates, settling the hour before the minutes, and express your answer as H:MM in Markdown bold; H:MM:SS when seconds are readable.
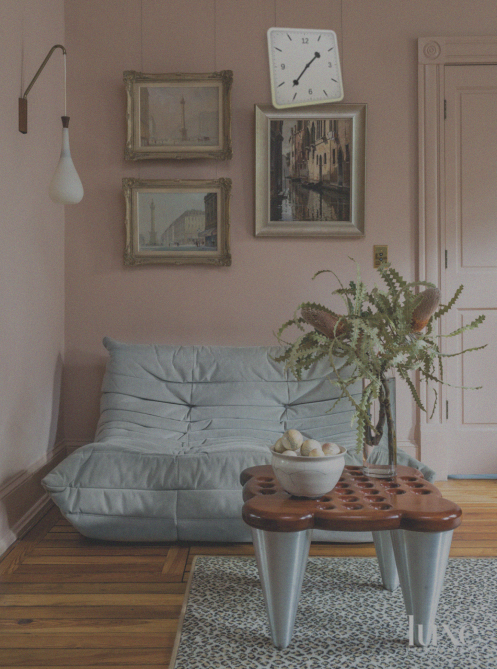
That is **1:37**
